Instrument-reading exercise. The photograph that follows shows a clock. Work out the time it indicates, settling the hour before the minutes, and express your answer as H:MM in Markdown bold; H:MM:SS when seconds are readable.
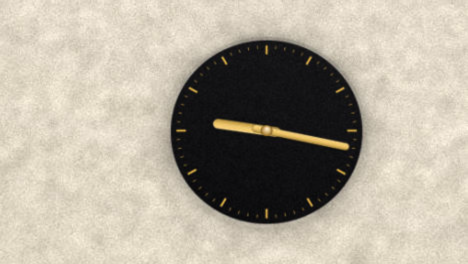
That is **9:17**
